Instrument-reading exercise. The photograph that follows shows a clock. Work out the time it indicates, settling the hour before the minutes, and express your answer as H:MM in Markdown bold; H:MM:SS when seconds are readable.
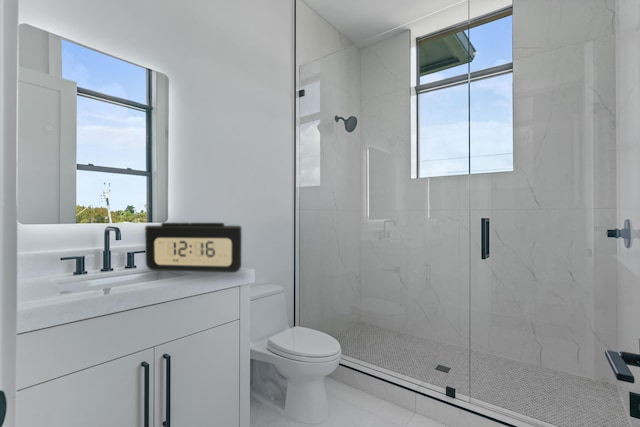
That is **12:16**
